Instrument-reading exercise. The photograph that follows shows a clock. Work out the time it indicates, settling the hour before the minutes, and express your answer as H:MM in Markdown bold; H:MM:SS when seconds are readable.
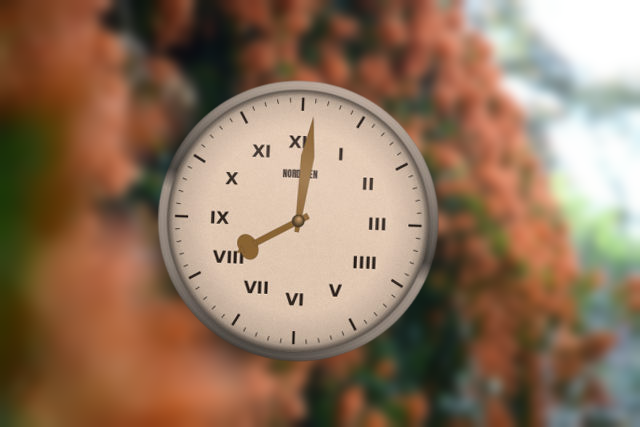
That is **8:01**
